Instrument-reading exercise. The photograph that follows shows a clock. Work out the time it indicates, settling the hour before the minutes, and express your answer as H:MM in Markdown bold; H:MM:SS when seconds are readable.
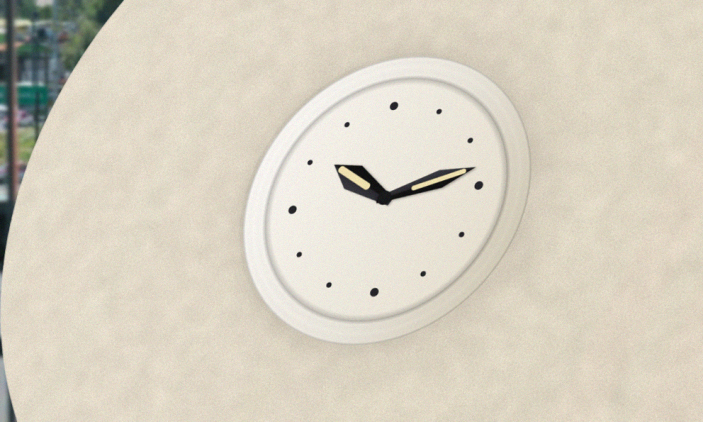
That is **10:13**
